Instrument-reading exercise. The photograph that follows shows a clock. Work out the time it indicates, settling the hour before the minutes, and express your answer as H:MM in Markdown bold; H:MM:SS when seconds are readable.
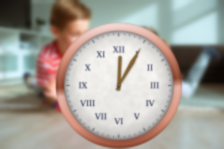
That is **12:05**
